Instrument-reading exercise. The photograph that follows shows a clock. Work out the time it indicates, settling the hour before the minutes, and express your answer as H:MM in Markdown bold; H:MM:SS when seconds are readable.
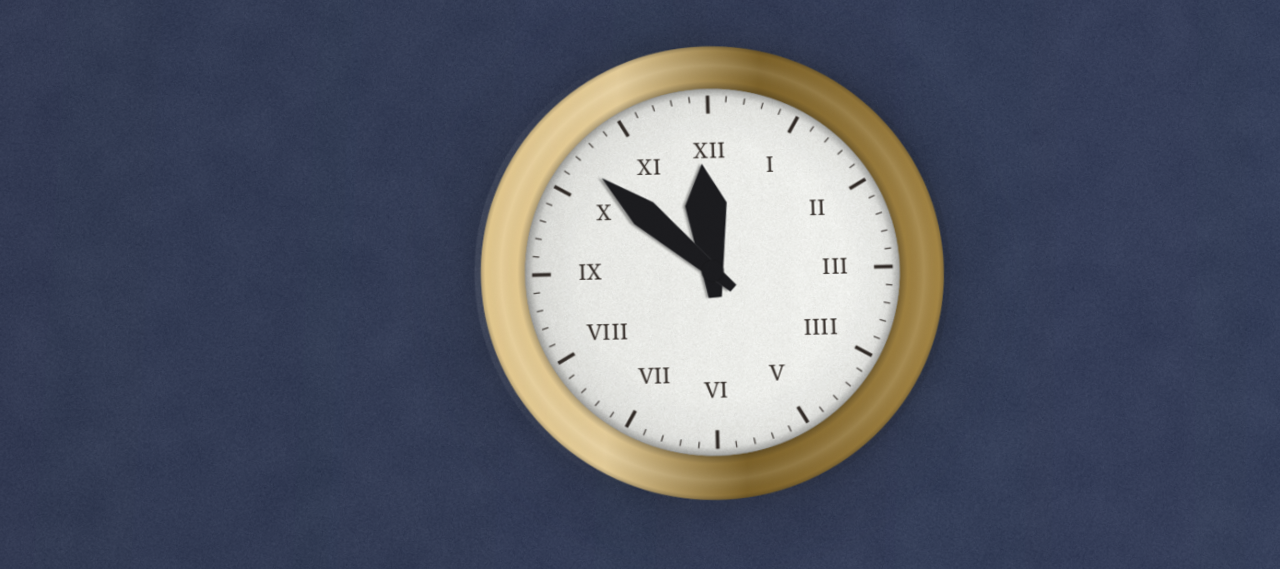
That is **11:52**
